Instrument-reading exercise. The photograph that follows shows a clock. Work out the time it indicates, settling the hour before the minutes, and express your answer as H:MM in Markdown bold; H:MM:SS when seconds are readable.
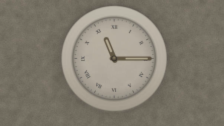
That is **11:15**
